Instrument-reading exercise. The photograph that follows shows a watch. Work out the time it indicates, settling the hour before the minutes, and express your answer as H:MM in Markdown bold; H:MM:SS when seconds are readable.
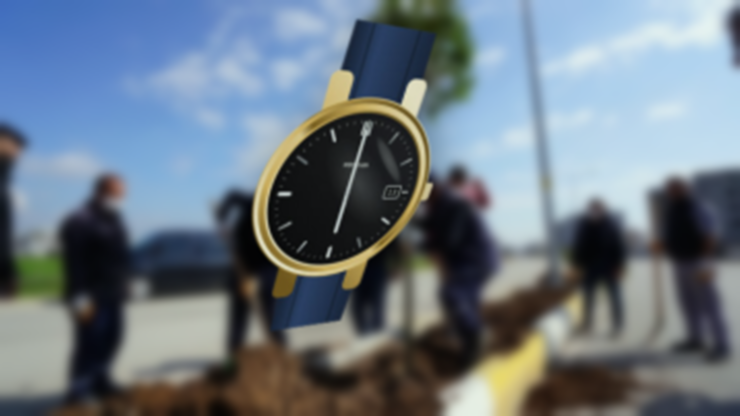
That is **6:00**
